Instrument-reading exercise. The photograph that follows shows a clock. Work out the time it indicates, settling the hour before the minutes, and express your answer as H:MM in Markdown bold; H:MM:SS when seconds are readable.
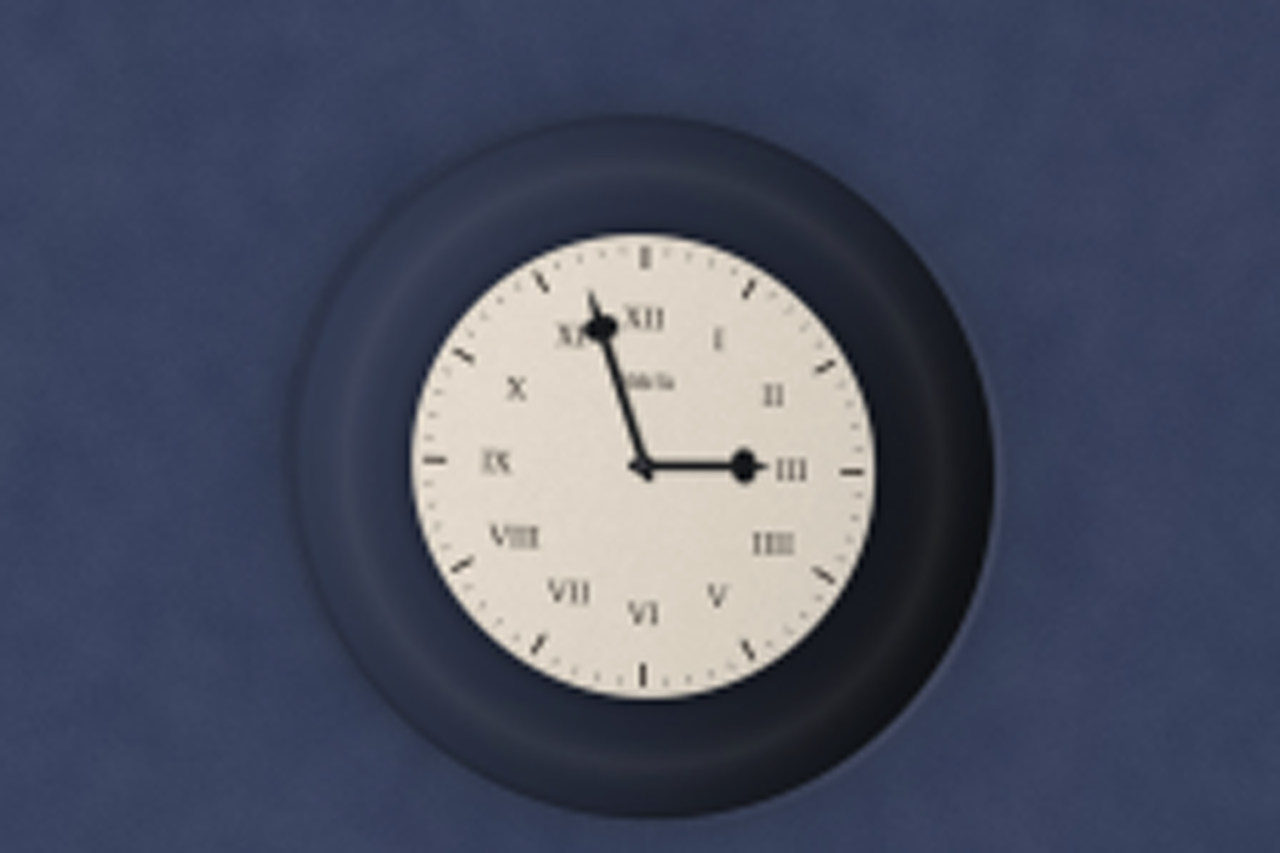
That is **2:57**
